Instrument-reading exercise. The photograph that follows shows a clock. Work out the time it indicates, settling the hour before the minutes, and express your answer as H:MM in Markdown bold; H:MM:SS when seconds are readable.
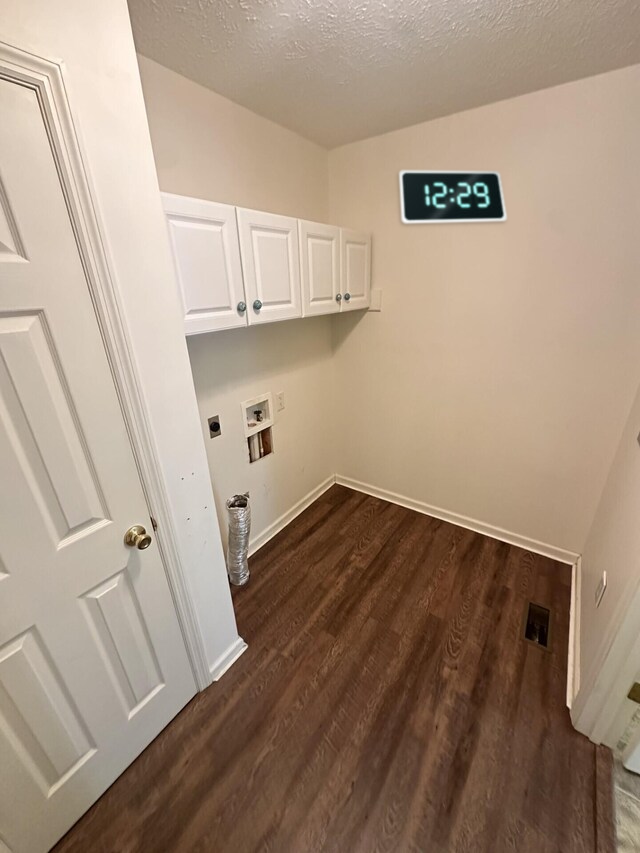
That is **12:29**
